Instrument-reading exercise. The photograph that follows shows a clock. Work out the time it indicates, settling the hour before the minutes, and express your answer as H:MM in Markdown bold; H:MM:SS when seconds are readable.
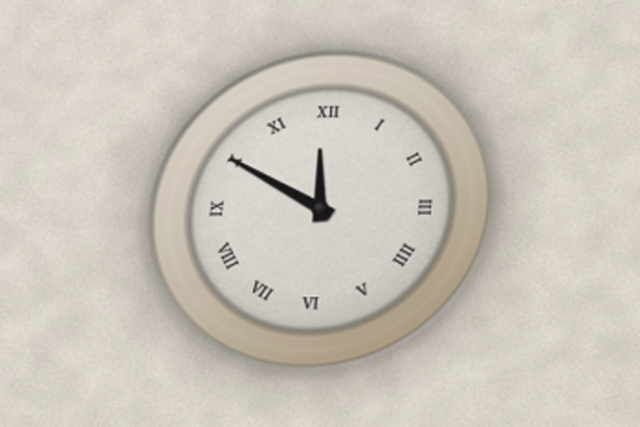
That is **11:50**
